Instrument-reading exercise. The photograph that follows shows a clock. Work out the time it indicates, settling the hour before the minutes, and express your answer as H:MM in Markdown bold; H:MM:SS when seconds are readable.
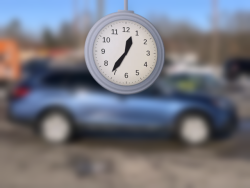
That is **12:36**
